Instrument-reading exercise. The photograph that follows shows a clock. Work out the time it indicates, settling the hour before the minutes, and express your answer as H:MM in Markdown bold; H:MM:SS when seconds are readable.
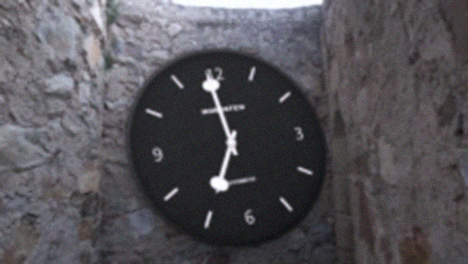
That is **6:59**
